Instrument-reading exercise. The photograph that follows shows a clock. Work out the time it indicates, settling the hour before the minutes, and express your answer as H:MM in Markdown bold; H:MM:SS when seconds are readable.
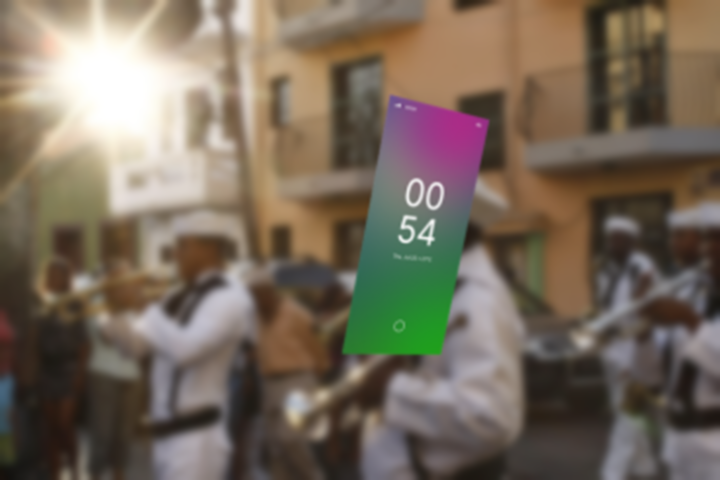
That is **0:54**
